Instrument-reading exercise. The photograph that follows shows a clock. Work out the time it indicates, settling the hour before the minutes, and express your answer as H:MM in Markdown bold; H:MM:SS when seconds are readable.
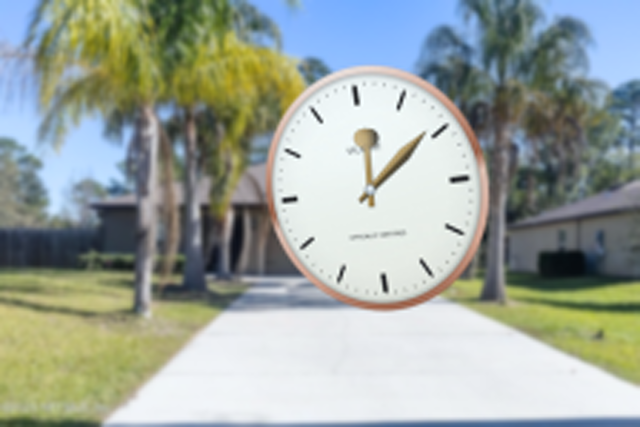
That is **12:09**
